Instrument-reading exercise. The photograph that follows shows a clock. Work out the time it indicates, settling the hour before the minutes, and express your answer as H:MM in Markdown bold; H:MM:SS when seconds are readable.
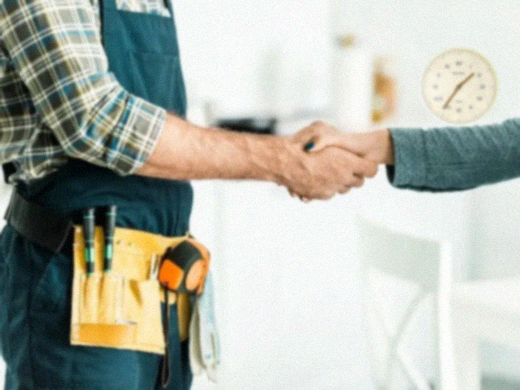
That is **1:36**
